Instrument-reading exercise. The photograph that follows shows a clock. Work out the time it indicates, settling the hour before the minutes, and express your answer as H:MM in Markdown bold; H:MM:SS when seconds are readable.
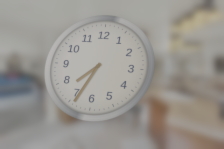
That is **7:34**
